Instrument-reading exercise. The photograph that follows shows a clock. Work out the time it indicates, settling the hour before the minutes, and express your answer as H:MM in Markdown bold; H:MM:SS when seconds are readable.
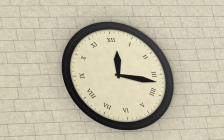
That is **12:17**
